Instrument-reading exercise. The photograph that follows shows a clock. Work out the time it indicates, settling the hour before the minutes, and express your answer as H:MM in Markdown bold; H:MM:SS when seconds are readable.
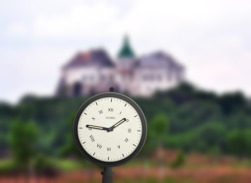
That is **1:46**
